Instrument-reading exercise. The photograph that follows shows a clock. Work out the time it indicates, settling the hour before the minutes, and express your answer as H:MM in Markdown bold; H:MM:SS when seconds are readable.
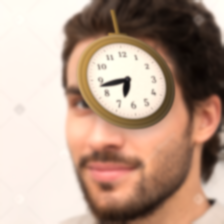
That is **6:43**
